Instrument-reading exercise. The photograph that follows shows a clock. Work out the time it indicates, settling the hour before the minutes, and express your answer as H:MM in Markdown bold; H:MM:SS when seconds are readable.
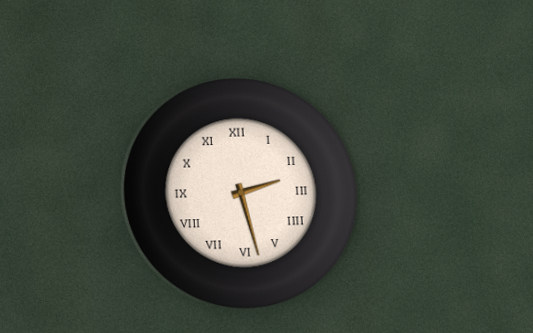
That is **2:28**
